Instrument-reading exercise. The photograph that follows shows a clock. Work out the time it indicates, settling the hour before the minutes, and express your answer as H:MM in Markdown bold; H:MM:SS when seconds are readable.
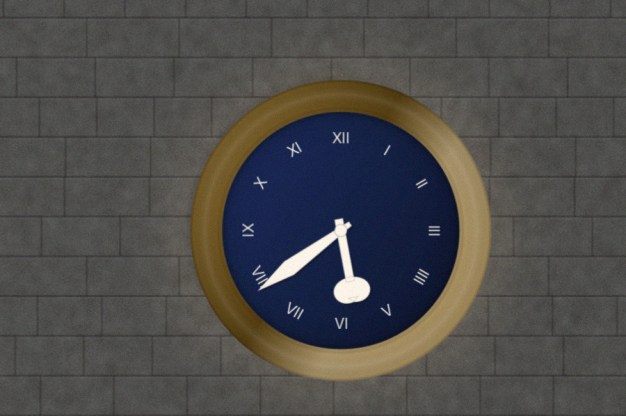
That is **5:39**
